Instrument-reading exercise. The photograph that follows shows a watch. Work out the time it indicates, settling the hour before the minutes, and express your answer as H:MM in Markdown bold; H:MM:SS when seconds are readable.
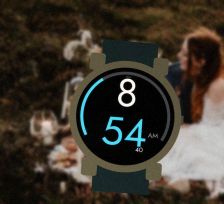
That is **8:54**
